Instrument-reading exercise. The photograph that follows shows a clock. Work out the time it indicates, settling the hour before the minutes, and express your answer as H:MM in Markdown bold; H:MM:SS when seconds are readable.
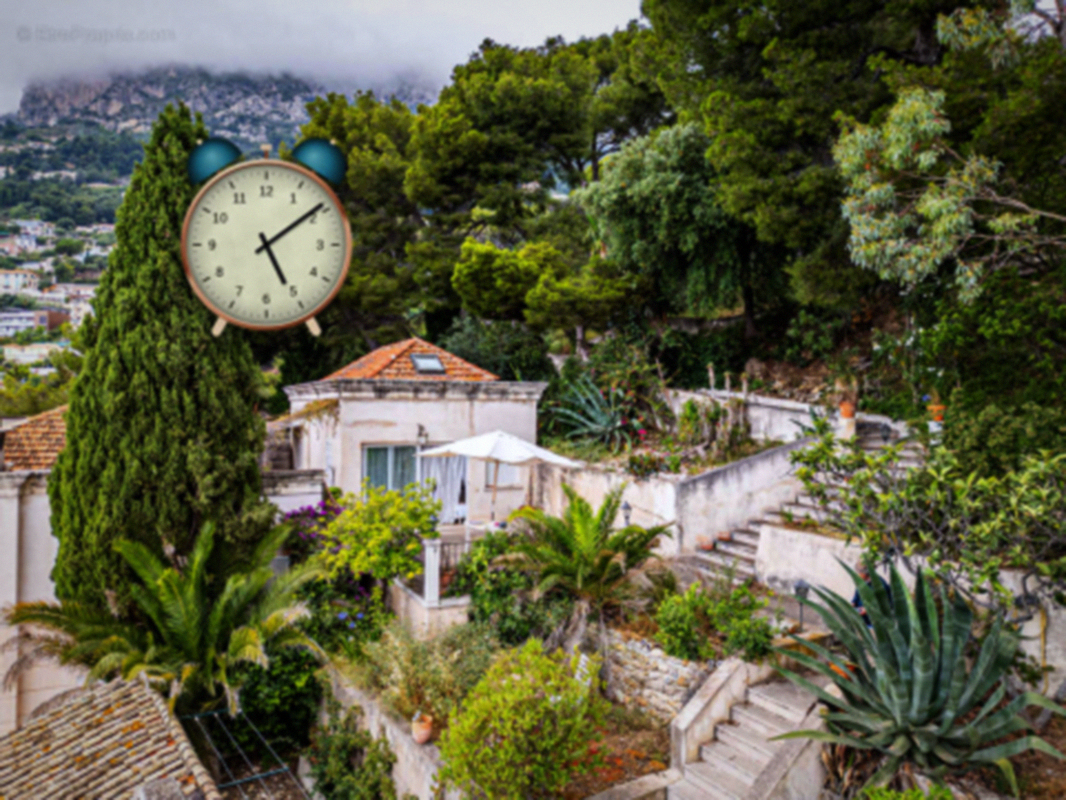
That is **5:09**
